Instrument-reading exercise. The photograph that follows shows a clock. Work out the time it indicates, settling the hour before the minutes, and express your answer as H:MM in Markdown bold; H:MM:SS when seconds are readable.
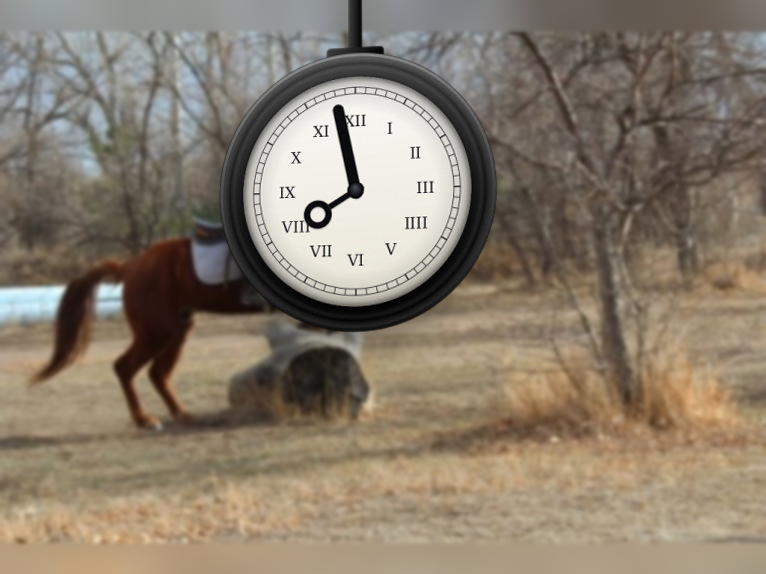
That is **7:58**
